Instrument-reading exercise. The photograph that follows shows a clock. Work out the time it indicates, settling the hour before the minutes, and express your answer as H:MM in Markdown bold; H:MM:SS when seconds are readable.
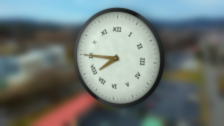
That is **7:45**
